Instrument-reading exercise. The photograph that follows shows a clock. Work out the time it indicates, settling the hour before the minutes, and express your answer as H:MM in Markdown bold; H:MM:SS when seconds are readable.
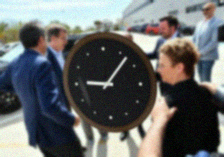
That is **9:07**
